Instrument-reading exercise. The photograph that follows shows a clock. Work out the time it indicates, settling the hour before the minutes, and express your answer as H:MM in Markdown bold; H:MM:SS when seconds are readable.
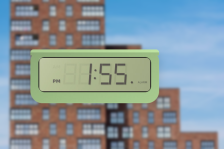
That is **1:55**
